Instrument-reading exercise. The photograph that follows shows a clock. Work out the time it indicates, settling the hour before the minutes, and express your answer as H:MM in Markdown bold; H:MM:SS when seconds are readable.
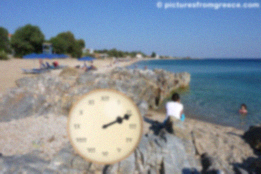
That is **2:11**
